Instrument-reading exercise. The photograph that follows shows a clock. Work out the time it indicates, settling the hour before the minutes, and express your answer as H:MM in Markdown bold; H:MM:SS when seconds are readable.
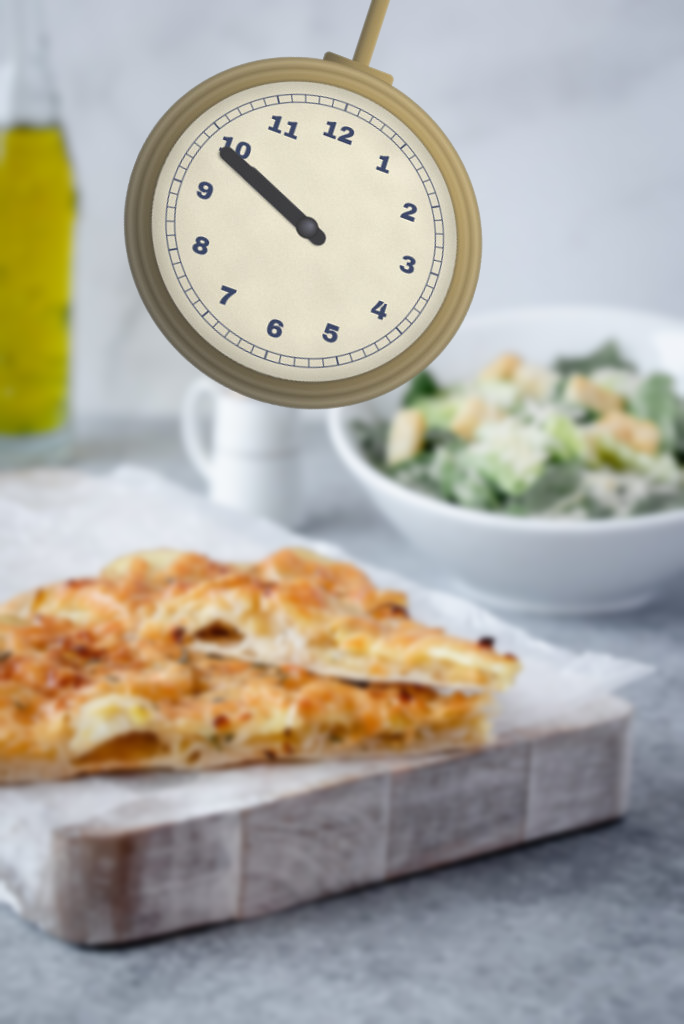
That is **9:49**
